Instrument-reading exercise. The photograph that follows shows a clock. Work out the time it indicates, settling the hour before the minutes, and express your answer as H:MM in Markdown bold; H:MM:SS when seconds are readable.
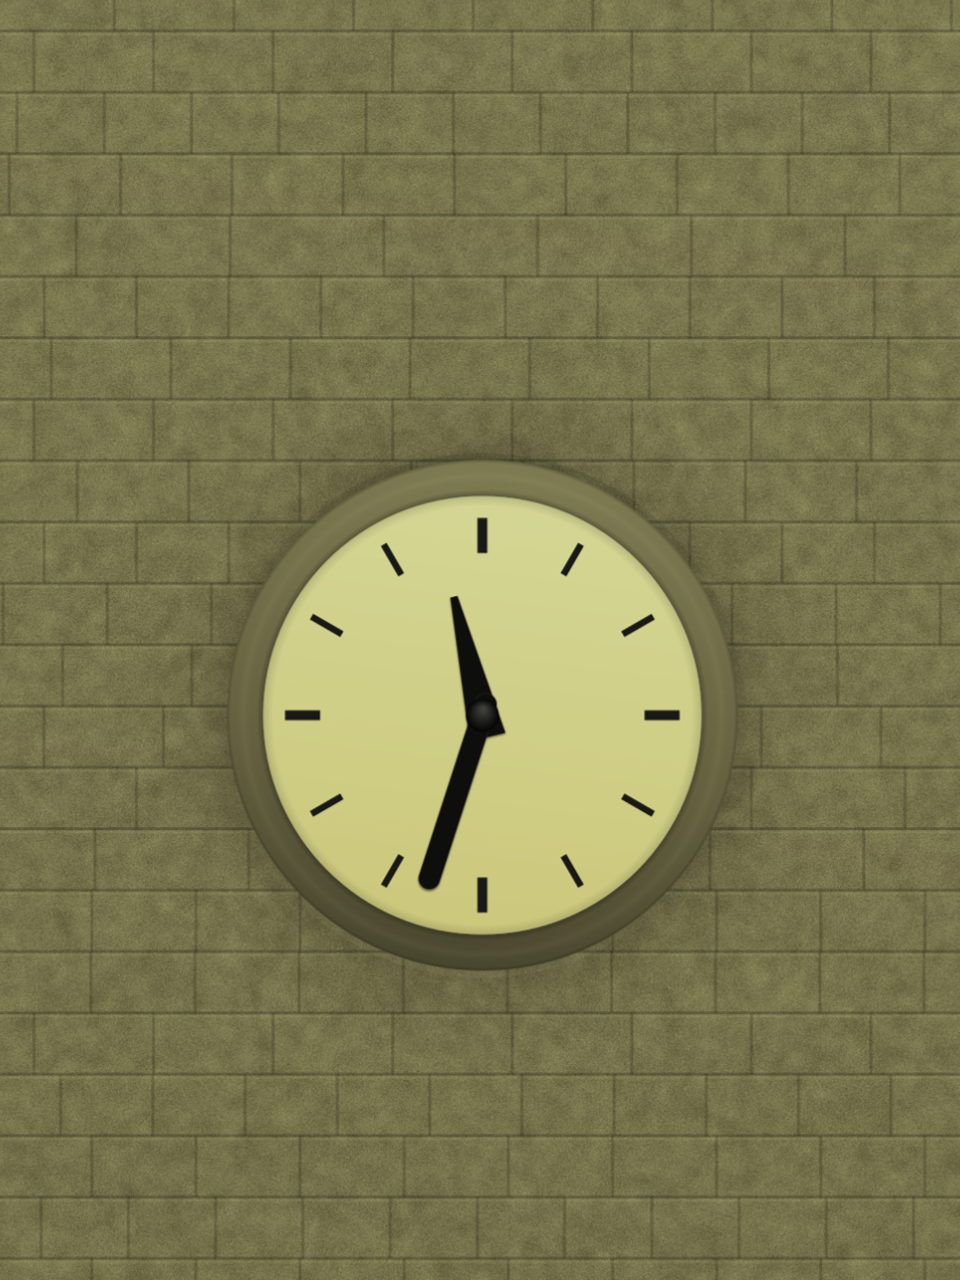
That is **11:33**
